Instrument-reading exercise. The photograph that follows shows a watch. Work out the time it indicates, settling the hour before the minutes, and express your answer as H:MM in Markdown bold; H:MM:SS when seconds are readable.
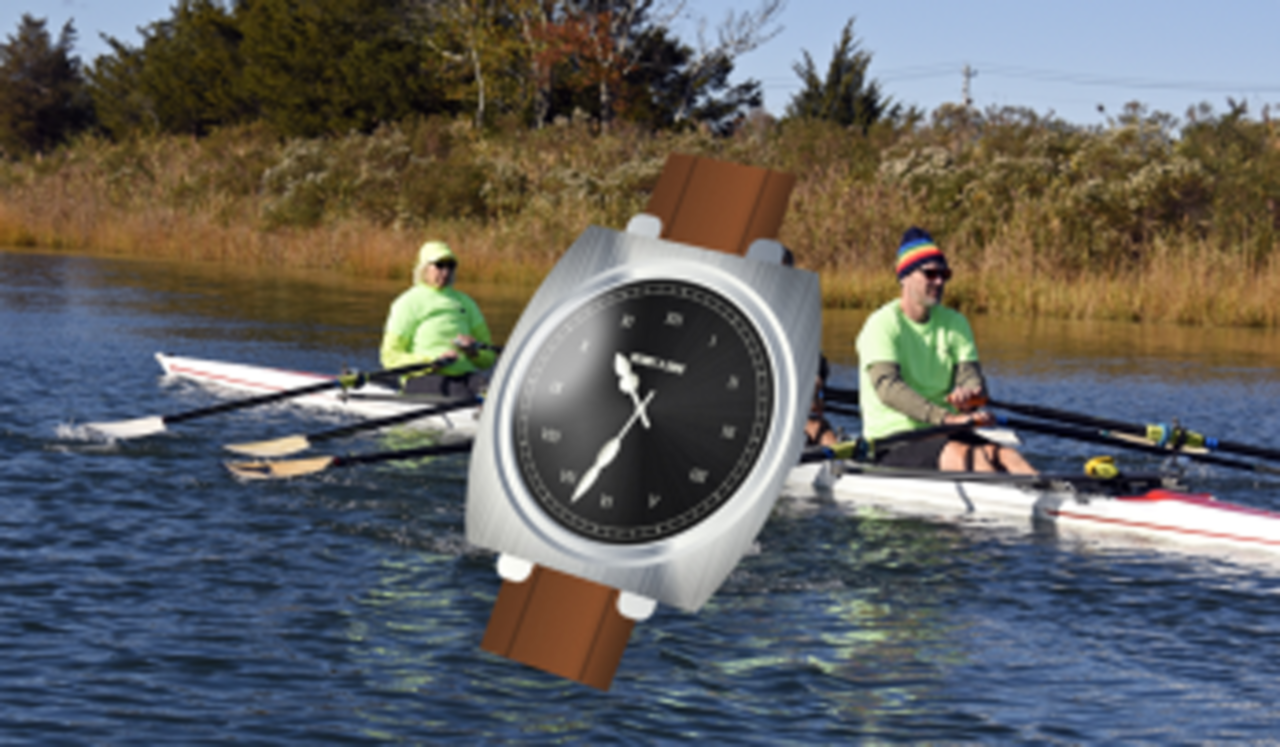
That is **10:33**
